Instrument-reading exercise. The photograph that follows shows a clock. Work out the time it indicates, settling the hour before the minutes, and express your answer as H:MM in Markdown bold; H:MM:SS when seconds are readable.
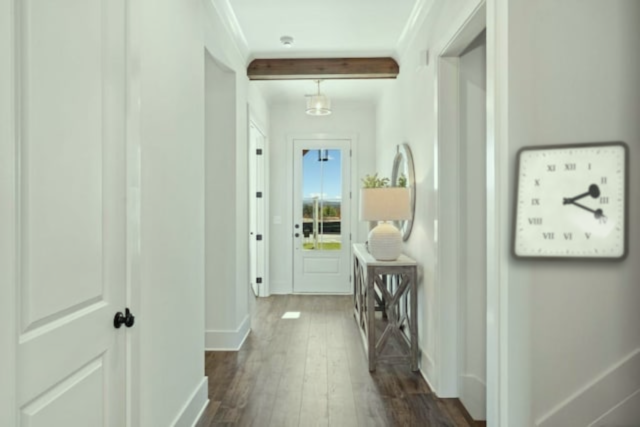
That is **2:19**
